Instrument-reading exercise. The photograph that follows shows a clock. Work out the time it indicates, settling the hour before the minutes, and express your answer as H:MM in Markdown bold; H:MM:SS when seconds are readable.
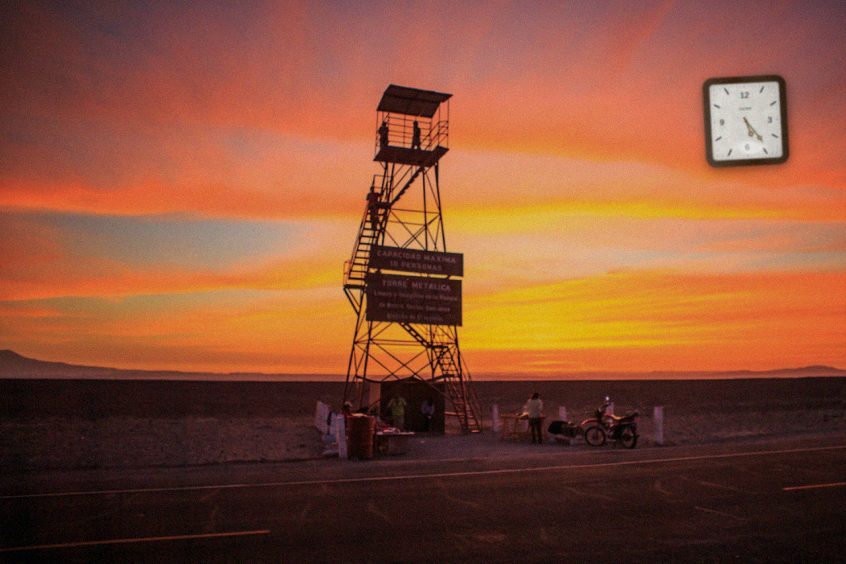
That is **5:24**
